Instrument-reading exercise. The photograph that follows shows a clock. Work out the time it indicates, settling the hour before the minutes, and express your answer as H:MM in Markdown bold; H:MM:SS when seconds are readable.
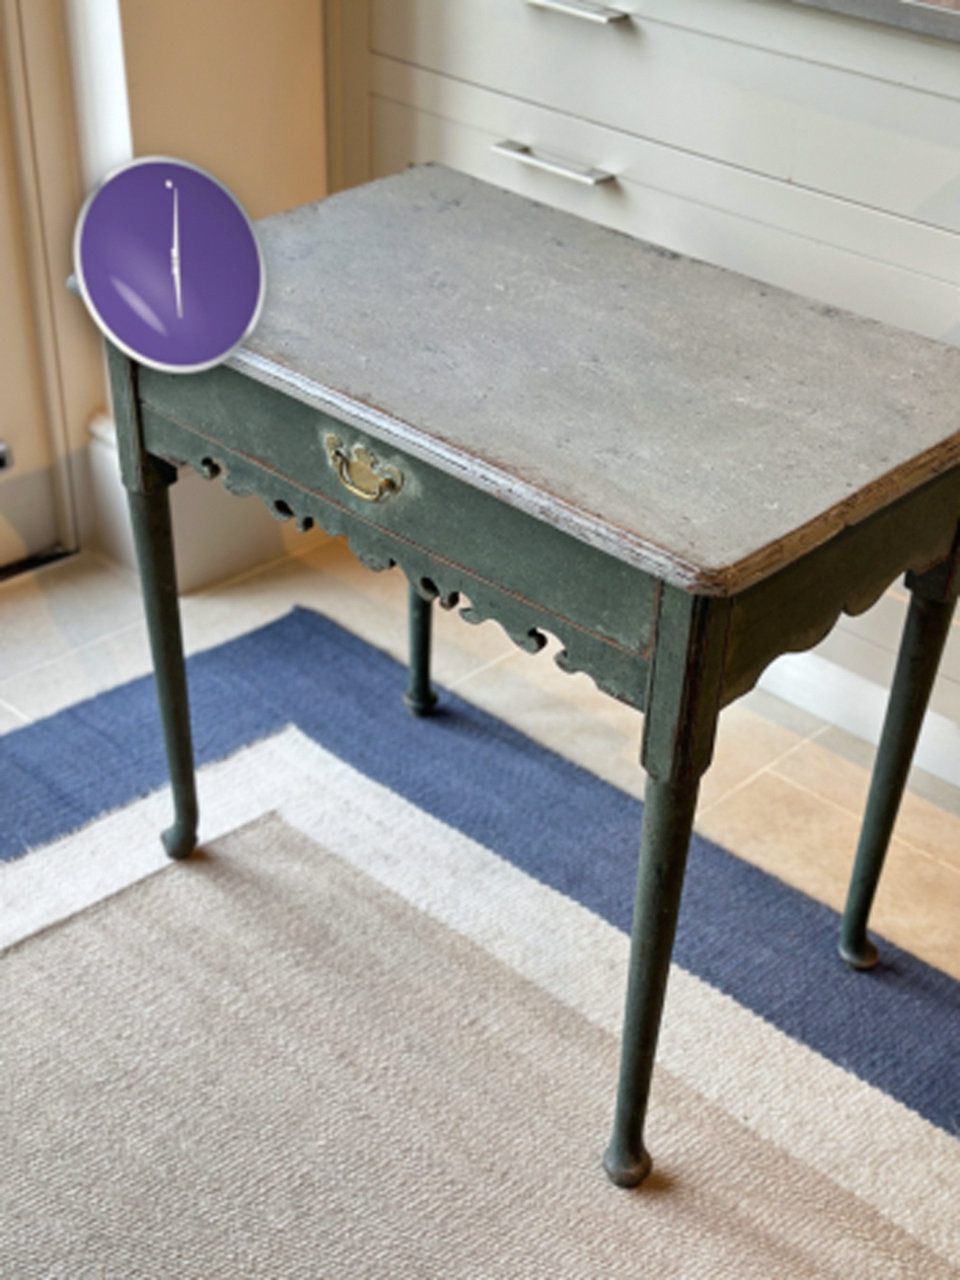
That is **6:01**
